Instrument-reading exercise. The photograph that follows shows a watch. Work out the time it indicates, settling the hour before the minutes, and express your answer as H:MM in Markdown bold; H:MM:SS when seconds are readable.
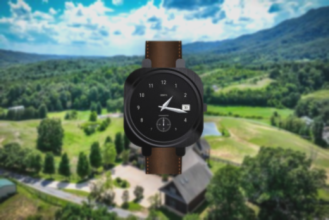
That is **1:17**
